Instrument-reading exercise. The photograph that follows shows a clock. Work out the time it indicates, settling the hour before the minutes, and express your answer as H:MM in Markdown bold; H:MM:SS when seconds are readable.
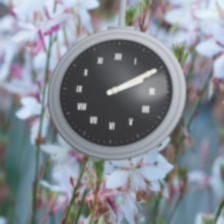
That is **2:10**
